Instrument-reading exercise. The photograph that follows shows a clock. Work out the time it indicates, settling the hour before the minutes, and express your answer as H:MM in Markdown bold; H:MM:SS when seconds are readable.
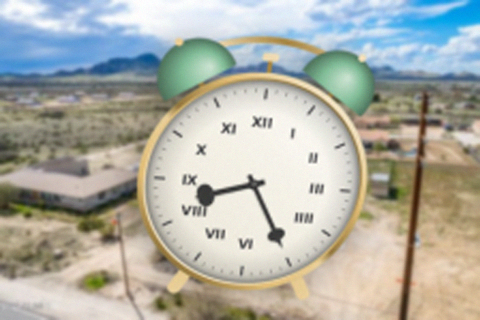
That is **8:25**
